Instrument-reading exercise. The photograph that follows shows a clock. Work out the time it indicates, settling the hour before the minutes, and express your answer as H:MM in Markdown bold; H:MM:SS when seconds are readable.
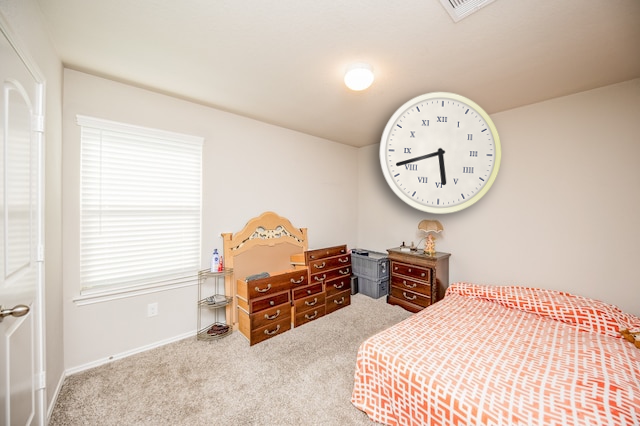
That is **5:42**
